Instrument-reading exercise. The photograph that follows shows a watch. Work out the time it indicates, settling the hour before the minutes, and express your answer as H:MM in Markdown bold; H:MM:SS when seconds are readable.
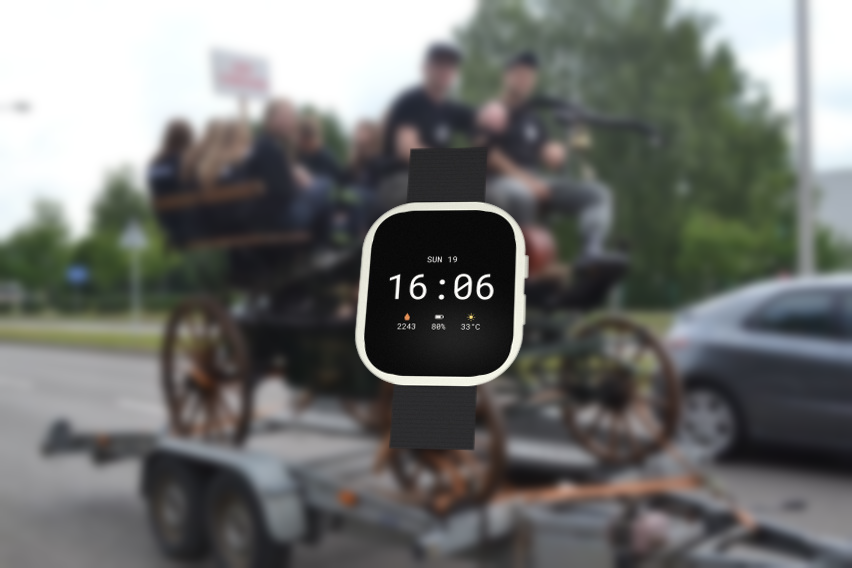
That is **16:06**
